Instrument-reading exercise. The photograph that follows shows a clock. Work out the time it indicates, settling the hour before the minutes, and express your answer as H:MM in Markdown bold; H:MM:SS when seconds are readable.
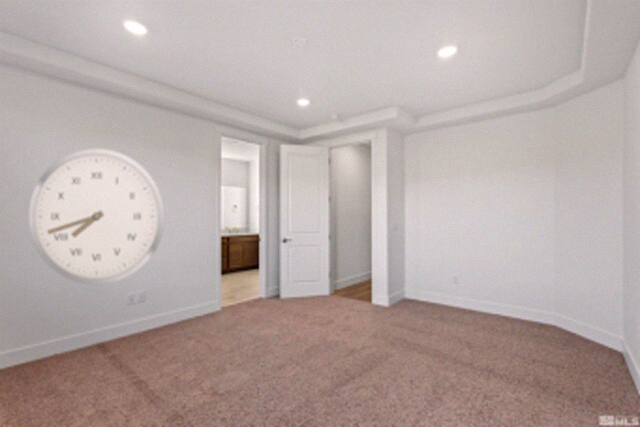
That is **7:42**
